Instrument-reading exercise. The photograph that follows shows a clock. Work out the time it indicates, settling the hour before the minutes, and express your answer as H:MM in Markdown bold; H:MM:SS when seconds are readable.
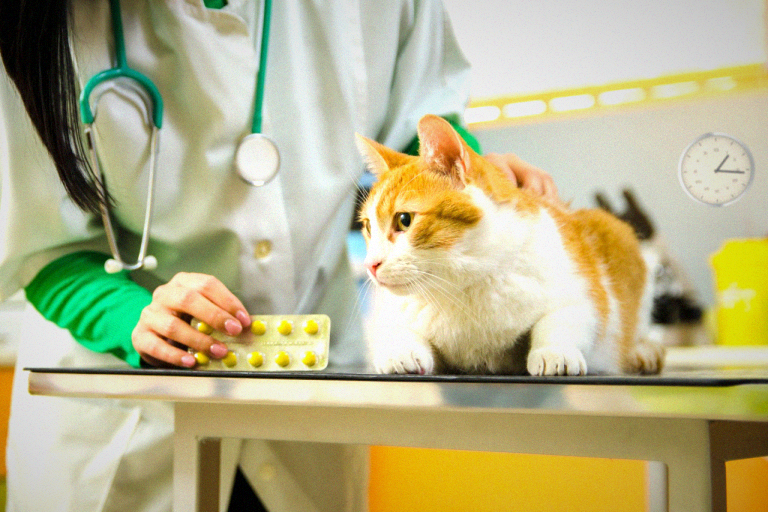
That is **1:16**
